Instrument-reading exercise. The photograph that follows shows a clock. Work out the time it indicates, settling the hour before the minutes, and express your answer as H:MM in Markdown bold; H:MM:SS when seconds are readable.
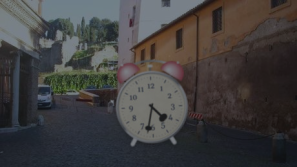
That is **4:32**
